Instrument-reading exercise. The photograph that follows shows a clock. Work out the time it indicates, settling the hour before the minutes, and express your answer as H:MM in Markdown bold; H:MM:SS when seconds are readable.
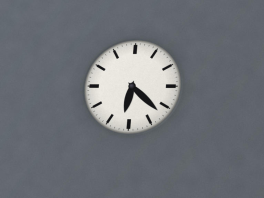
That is **6:22**
